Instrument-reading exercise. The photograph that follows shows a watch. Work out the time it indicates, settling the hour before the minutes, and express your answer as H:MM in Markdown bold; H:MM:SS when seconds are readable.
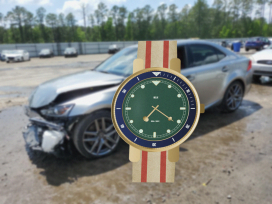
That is **7:21**
